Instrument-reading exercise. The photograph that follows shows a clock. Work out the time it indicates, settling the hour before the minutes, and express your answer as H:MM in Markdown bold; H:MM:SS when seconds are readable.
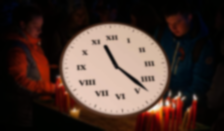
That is **11:23**
